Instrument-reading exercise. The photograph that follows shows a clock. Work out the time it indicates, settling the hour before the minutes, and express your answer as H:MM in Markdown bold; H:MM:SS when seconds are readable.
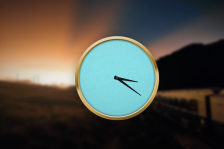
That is **3:21**
